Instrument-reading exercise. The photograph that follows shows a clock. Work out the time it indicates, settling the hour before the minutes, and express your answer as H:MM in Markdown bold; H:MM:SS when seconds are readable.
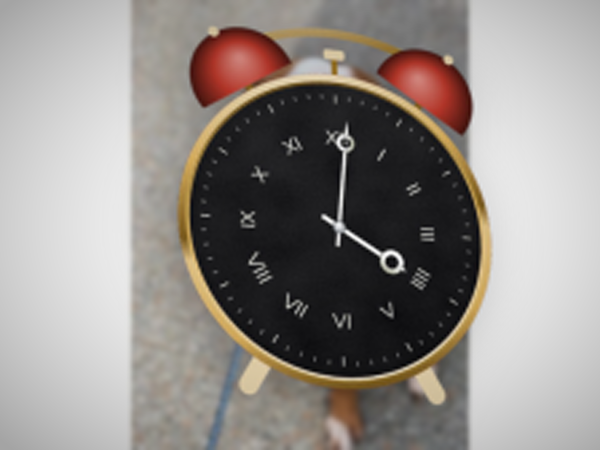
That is **4:01**
